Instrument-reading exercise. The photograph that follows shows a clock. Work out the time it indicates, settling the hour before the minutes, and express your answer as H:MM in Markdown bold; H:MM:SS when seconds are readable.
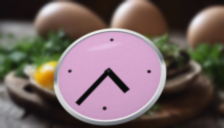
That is **4:36**
